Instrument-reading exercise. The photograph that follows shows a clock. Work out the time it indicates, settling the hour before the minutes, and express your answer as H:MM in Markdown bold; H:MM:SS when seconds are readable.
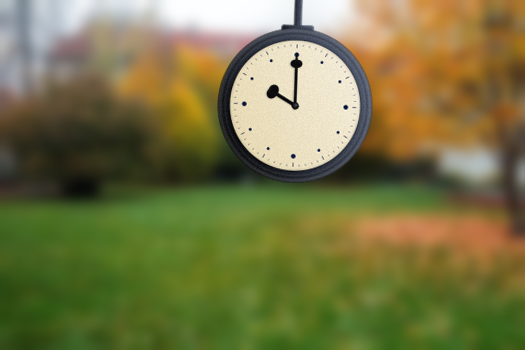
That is **10:00**
